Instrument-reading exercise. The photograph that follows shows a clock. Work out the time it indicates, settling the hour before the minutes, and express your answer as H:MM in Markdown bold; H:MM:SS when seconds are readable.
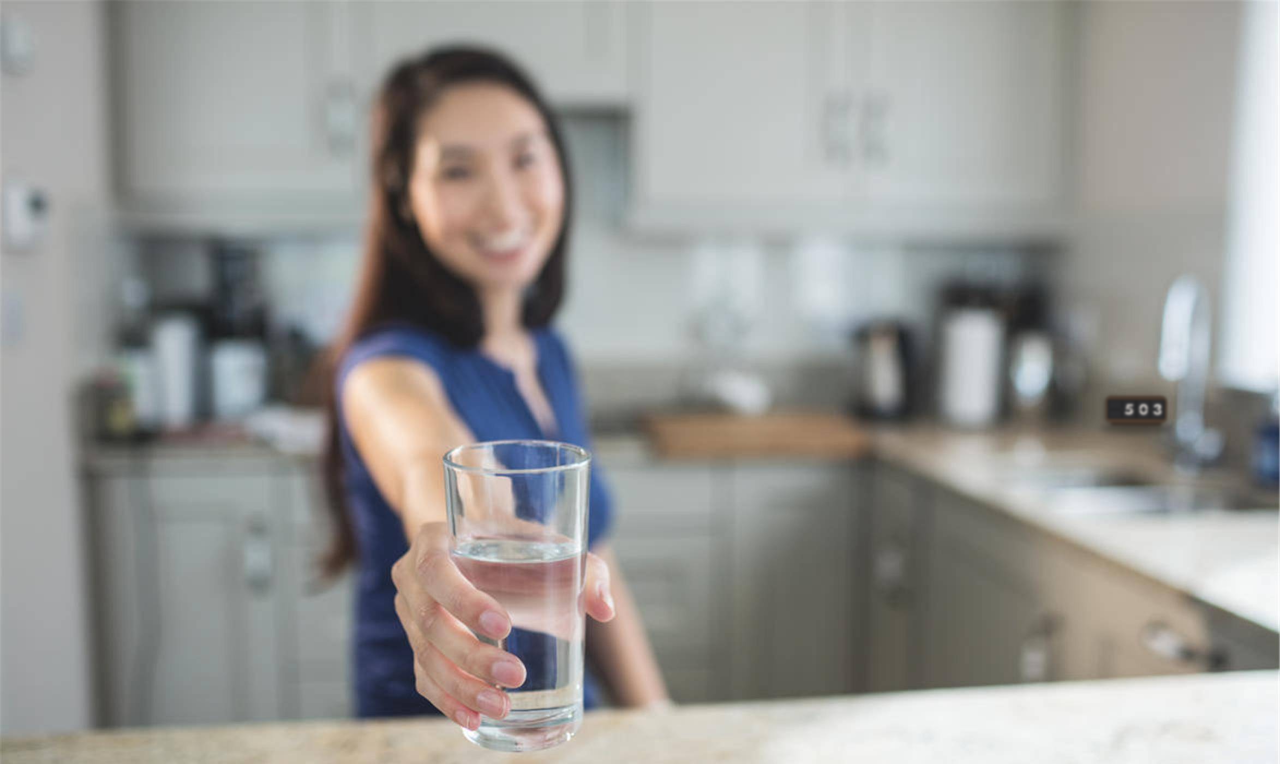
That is **5:03**
